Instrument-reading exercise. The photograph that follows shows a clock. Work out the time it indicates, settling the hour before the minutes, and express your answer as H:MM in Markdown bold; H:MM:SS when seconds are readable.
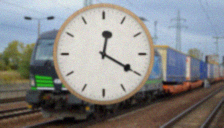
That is **12:20**
